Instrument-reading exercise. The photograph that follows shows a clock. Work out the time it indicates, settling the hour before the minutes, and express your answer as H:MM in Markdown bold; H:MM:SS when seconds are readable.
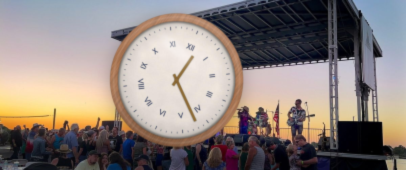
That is **12:22**
